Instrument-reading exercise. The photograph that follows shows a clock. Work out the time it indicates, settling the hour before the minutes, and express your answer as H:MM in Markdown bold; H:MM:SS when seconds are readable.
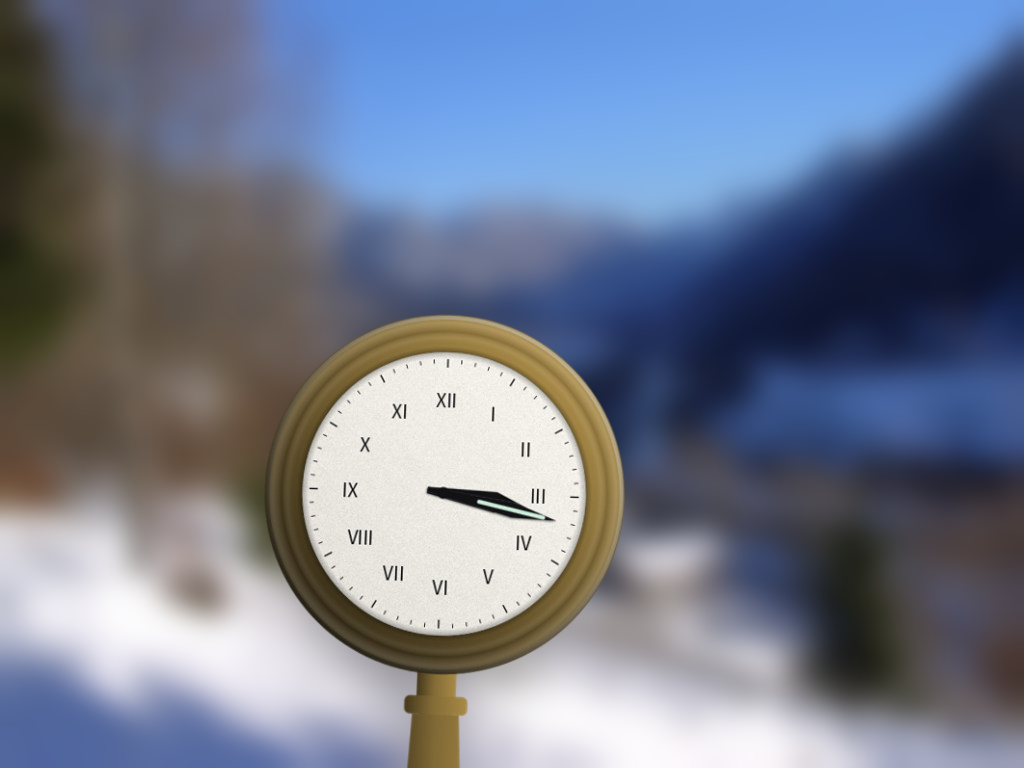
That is **3:17**
